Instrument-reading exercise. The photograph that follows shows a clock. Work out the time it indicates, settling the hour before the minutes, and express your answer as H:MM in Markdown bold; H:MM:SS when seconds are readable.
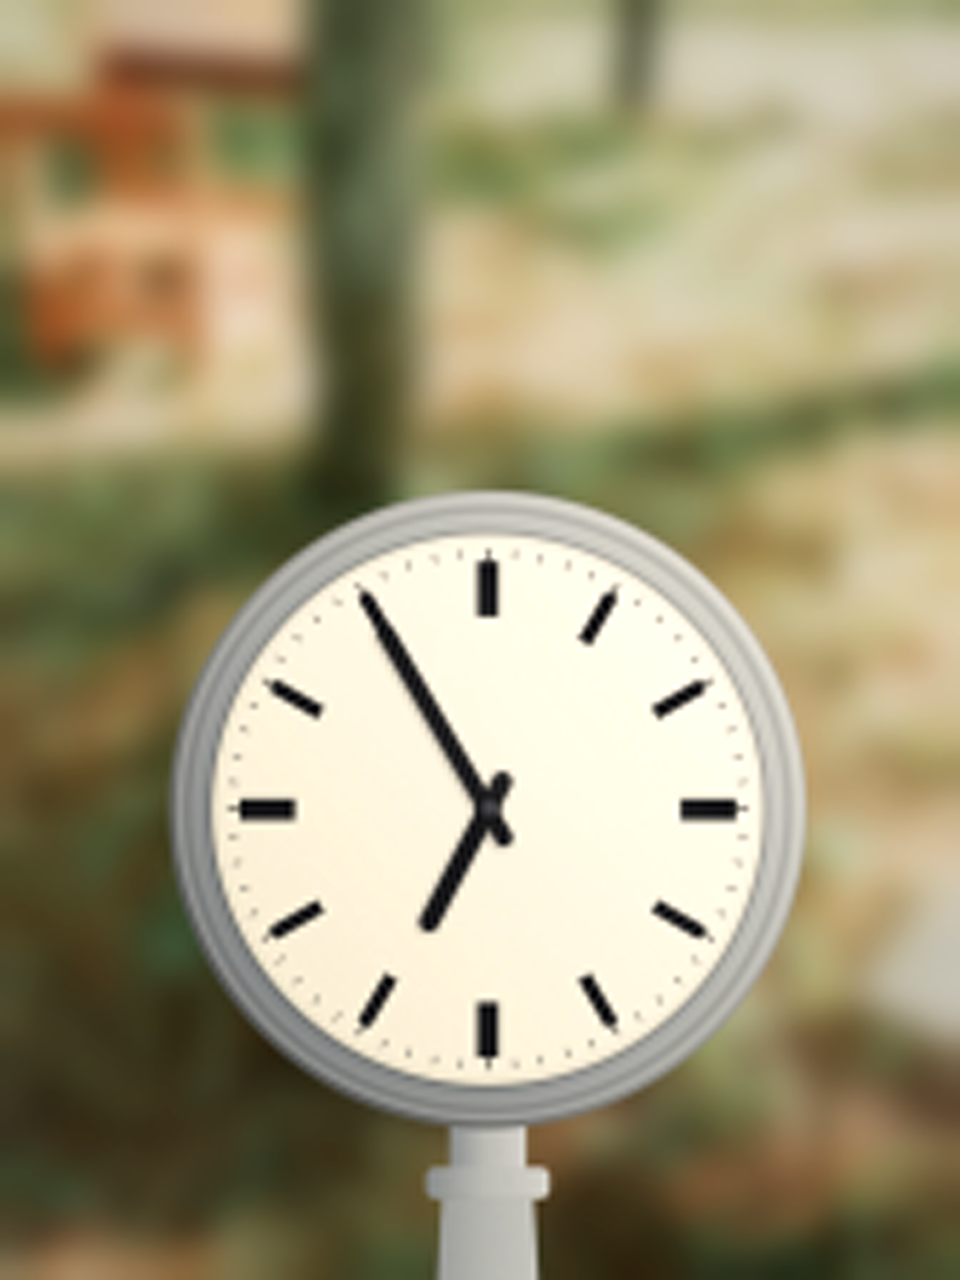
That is **6:55**
